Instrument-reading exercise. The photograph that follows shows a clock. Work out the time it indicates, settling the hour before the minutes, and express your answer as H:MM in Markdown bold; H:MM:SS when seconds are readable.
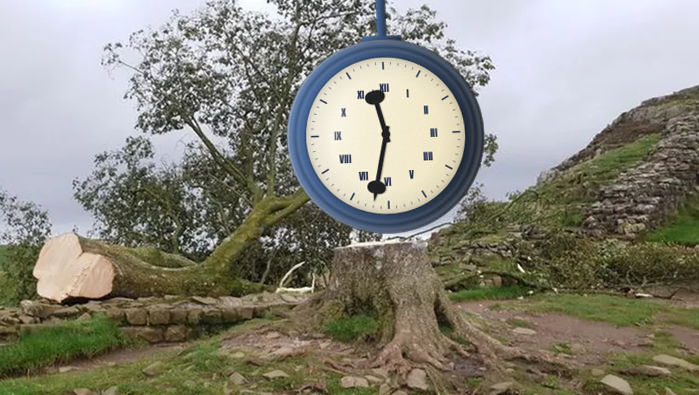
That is **11:32**
